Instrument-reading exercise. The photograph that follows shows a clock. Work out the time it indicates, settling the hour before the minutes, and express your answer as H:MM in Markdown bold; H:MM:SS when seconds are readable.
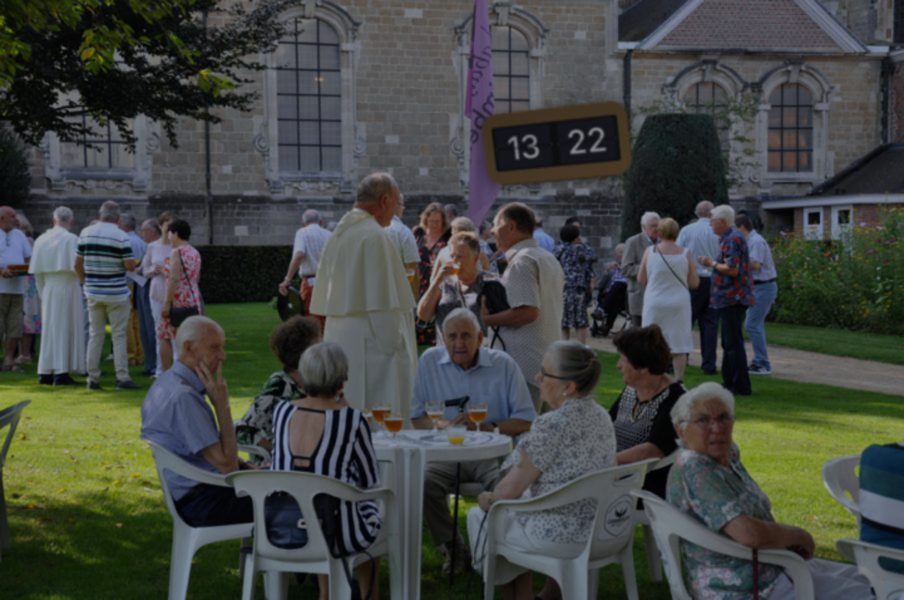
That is **13:22**
